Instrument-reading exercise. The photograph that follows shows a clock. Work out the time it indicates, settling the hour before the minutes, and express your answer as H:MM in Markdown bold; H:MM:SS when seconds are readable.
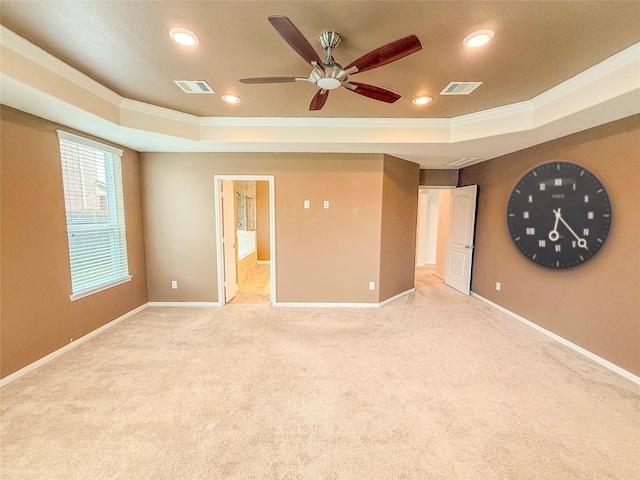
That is **6:23**
